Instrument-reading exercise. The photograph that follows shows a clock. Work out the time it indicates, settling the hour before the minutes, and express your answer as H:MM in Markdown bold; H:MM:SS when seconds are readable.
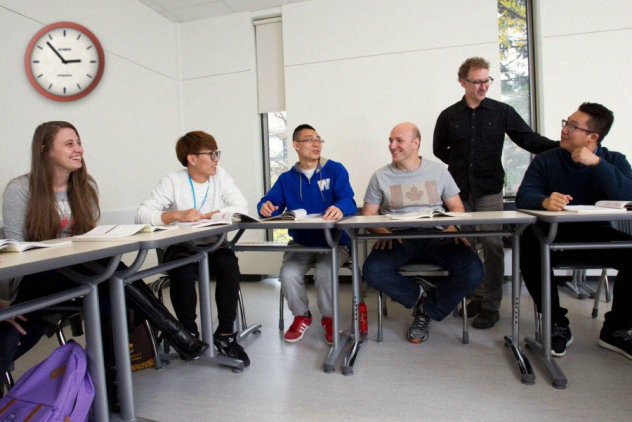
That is **2:53**
